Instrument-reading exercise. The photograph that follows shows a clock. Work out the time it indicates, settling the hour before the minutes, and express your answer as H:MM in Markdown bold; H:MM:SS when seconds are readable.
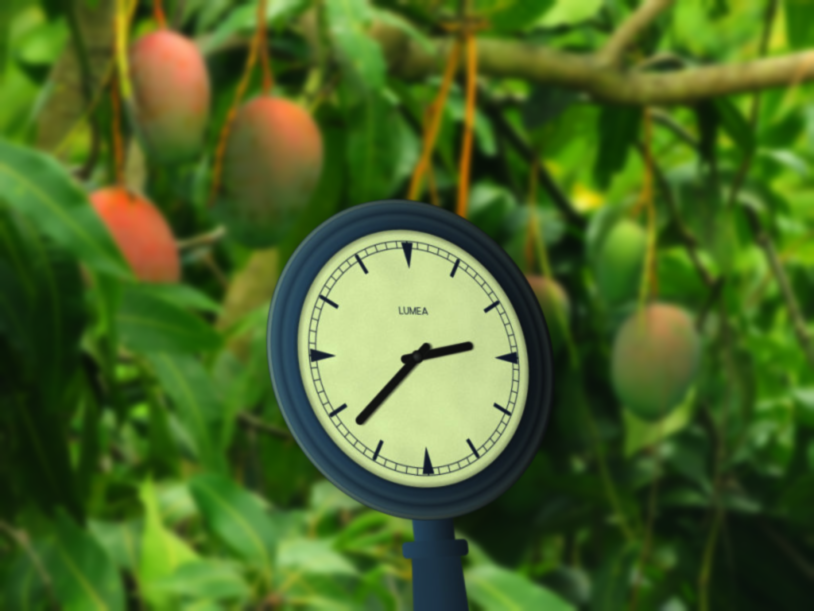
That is **2:38**
